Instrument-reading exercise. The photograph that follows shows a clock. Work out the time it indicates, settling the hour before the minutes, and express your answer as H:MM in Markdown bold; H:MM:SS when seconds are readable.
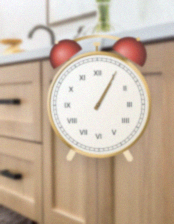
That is **1:05**
